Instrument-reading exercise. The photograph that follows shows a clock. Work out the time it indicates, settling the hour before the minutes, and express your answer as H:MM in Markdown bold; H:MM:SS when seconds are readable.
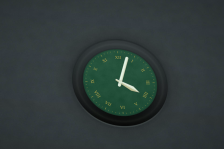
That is **4:03**
